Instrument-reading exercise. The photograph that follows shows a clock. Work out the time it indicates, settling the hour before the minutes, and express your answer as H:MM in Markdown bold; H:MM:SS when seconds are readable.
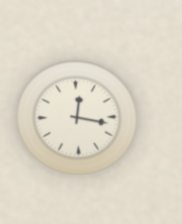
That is **12:17**
